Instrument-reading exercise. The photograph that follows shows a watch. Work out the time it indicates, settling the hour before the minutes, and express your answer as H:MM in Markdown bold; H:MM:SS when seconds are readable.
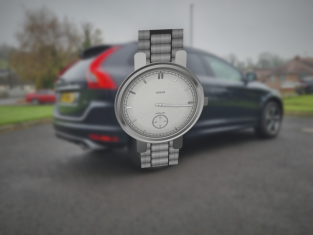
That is **3:16**
